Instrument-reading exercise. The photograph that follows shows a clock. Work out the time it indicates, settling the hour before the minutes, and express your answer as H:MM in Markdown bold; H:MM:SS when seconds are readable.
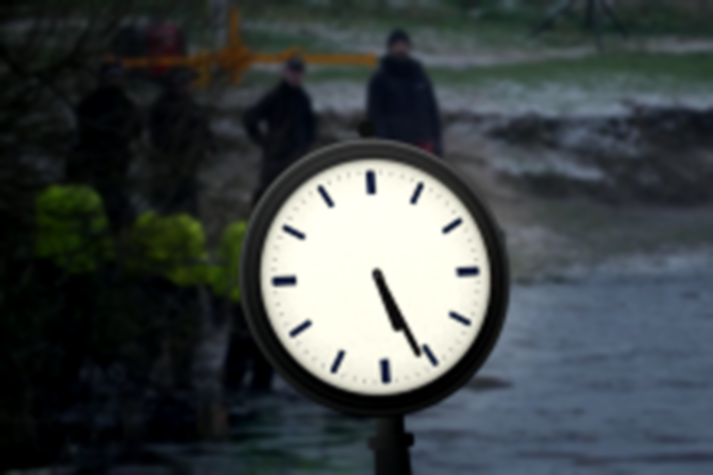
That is **5:26**
